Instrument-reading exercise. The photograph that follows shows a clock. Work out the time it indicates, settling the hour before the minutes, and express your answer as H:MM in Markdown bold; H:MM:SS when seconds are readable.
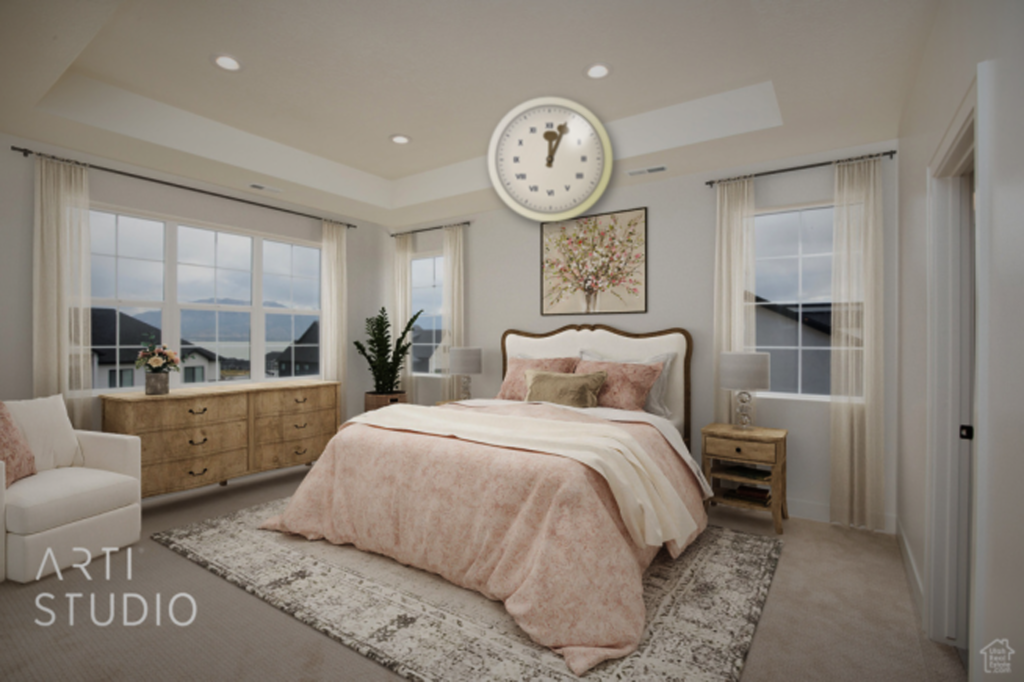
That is **12:04**
